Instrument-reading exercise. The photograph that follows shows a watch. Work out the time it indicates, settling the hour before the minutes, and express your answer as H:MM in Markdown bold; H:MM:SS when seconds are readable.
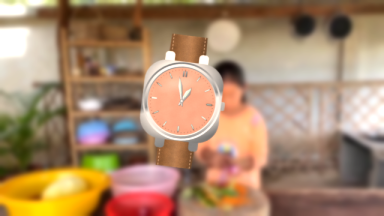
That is **12:58**
